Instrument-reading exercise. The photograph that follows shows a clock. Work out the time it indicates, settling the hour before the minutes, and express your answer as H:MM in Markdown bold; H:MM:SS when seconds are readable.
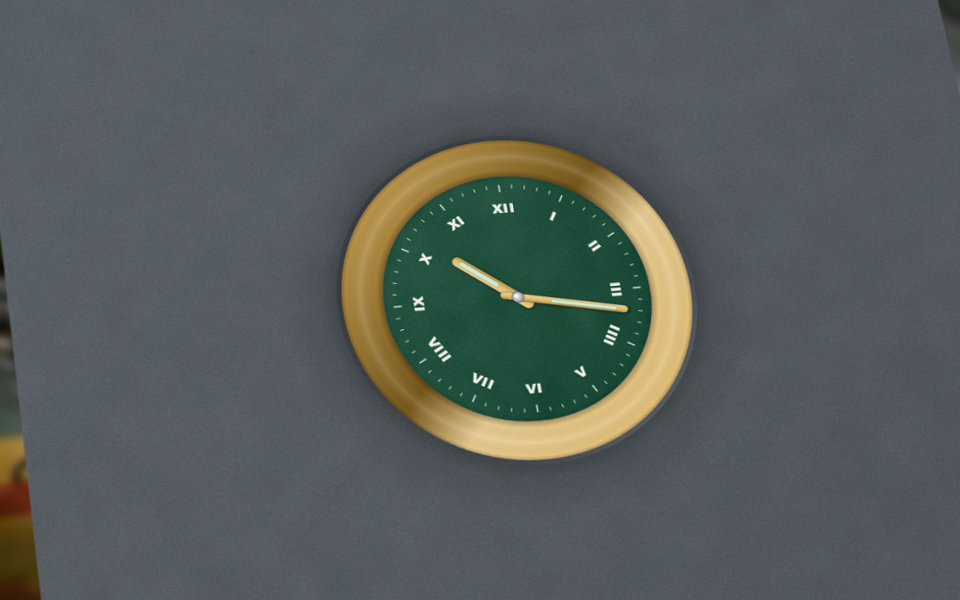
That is **10:17**
